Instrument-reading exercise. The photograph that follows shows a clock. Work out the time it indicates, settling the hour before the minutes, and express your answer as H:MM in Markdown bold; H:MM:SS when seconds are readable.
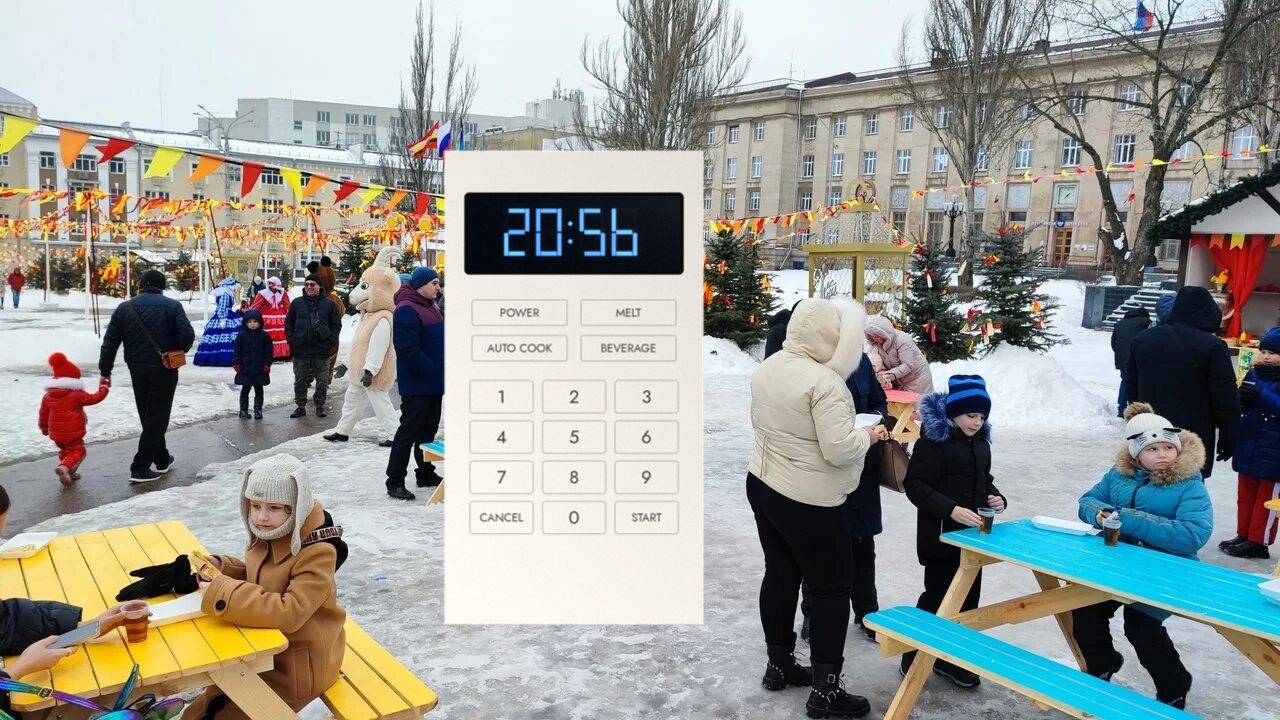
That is **20:56**
